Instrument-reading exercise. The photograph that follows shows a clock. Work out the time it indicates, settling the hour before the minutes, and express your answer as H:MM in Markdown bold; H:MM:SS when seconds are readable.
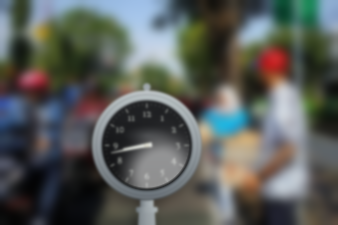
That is **8:43**
